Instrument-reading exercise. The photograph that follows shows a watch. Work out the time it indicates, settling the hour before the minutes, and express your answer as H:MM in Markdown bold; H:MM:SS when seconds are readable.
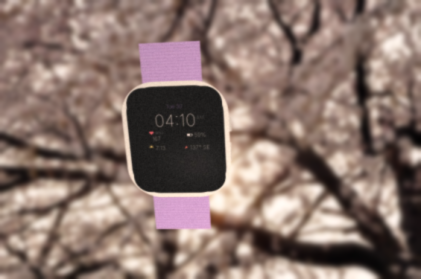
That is **4:10**
